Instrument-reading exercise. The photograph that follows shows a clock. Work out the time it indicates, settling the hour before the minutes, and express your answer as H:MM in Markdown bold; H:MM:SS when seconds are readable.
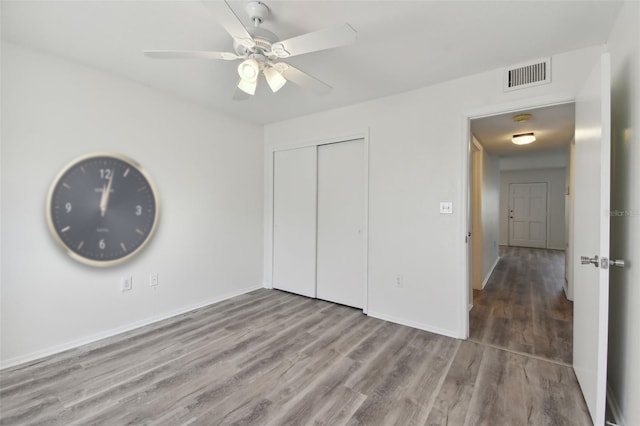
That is **12:02**
